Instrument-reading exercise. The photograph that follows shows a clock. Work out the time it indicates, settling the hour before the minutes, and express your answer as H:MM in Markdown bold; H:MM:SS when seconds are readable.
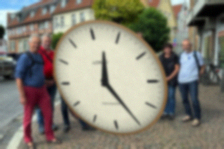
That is **12:25**
